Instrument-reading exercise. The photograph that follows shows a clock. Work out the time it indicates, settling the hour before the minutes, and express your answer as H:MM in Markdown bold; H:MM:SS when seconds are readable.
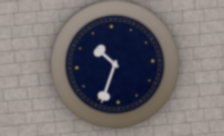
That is **10:34**
